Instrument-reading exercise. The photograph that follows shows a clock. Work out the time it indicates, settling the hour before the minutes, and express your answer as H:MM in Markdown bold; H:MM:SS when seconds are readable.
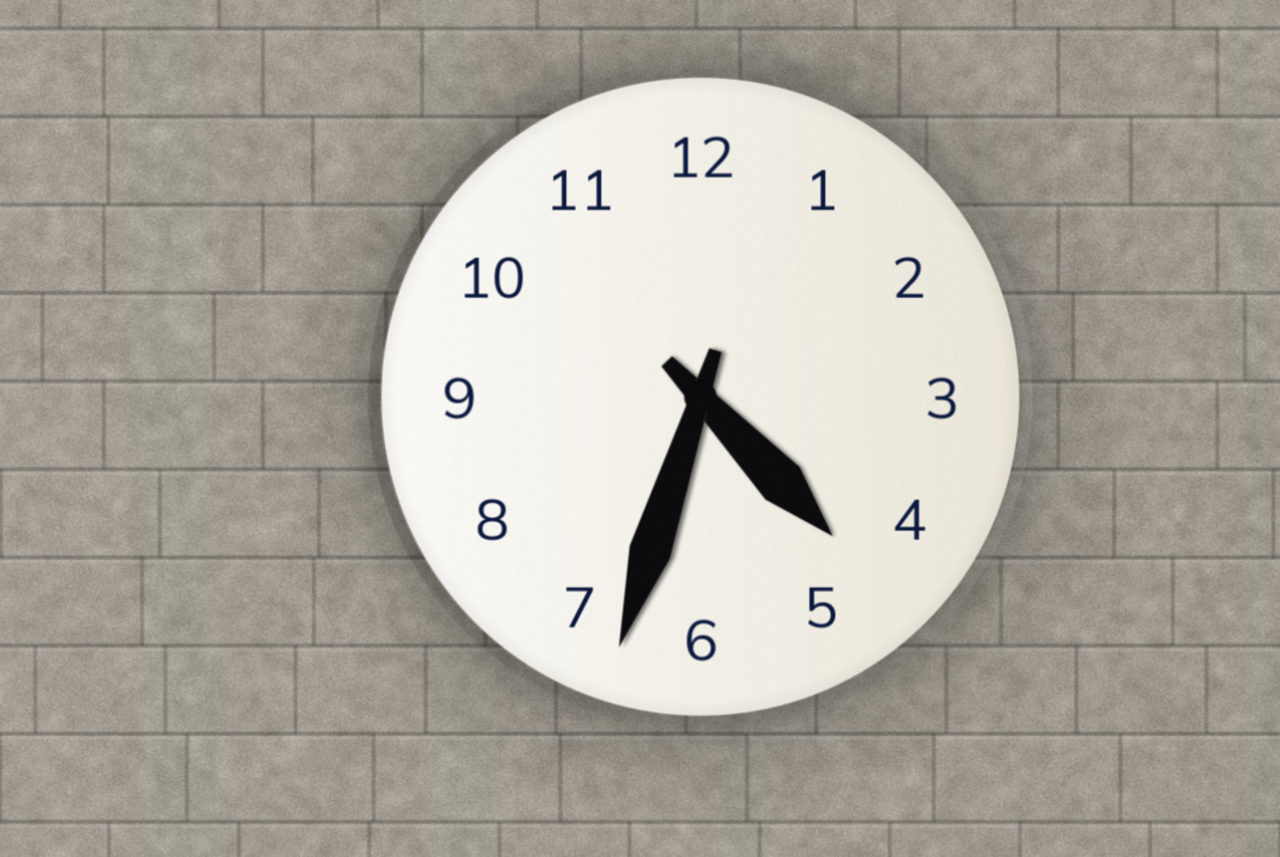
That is **4:33**
